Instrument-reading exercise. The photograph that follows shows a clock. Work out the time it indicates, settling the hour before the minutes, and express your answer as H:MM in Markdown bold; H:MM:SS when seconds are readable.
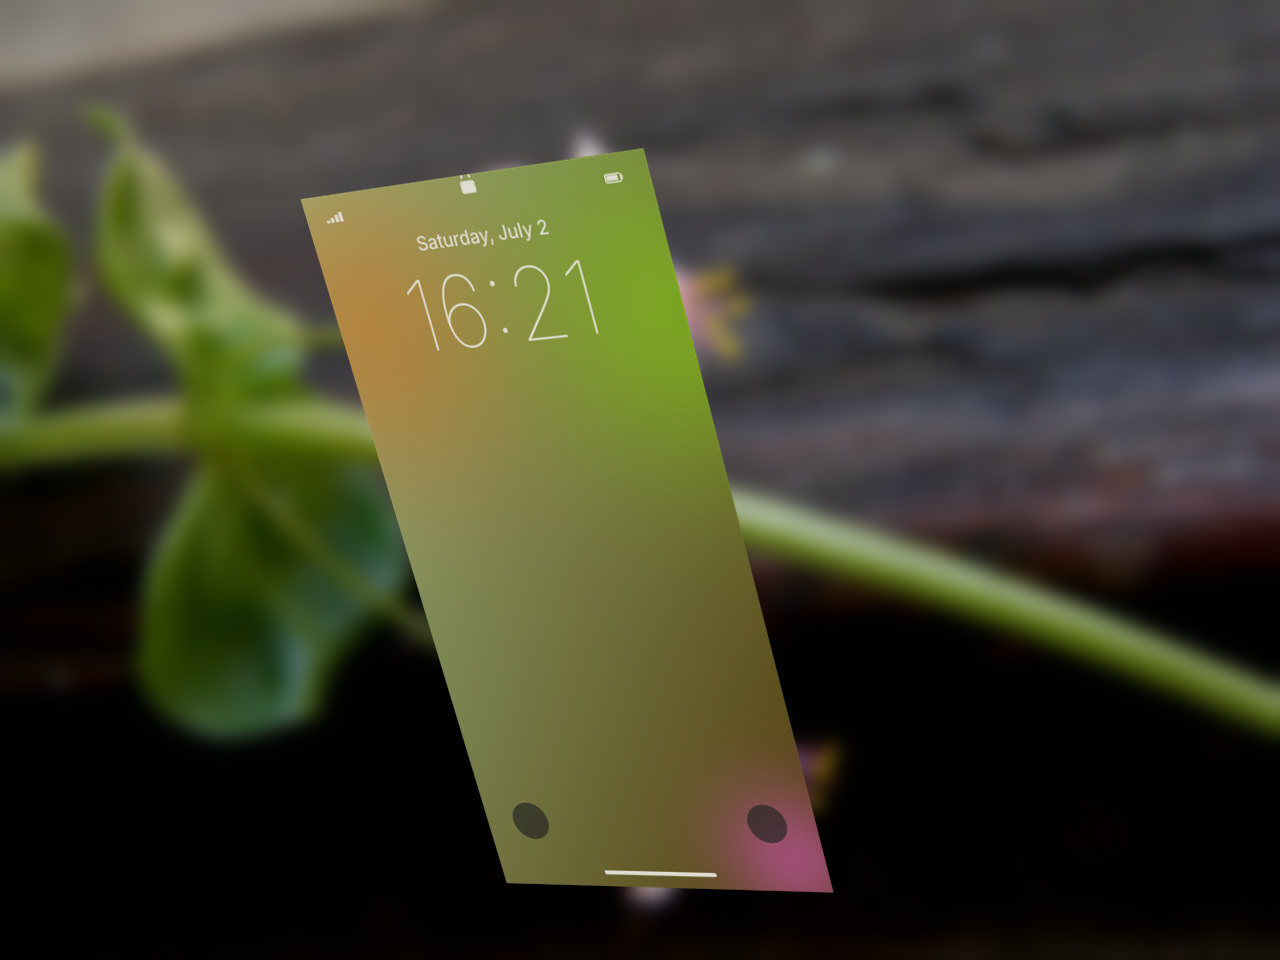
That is **16:21**
